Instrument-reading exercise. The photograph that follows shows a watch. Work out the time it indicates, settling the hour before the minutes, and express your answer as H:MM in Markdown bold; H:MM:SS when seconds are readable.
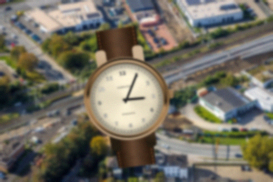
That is **3:05**
